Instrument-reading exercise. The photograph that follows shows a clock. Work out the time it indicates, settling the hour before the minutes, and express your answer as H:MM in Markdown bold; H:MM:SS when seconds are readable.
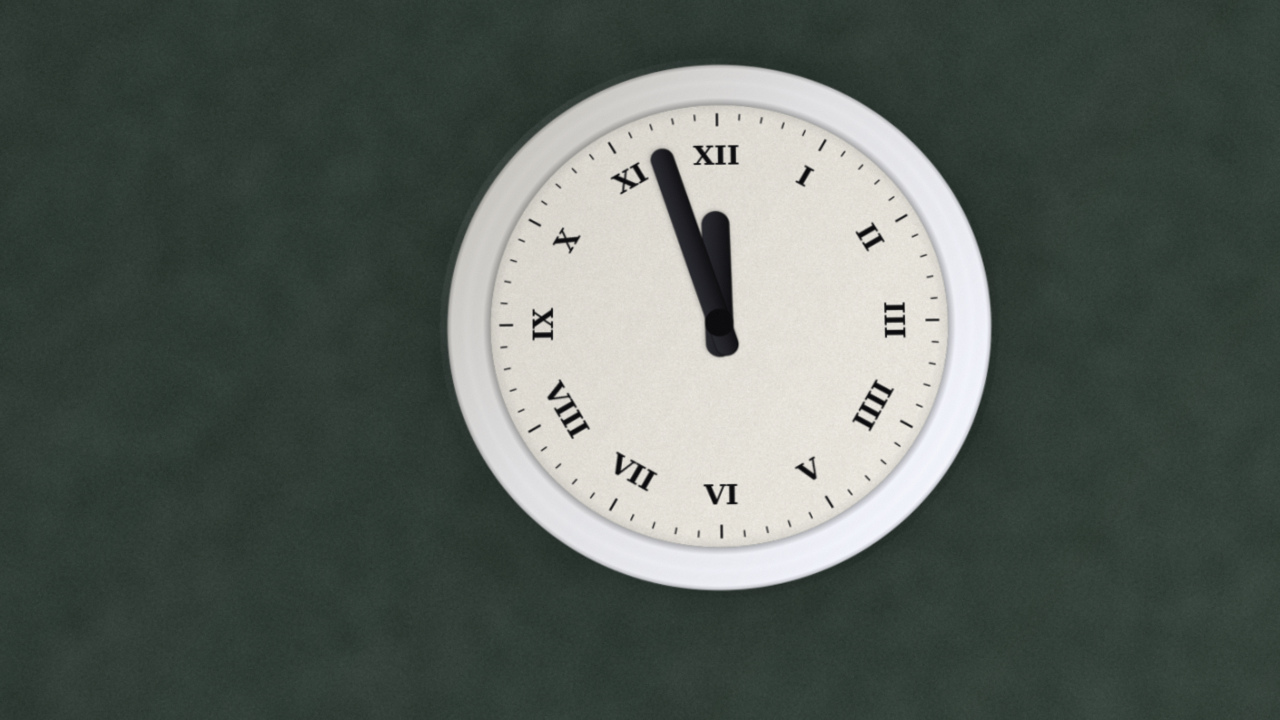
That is **11:57**
